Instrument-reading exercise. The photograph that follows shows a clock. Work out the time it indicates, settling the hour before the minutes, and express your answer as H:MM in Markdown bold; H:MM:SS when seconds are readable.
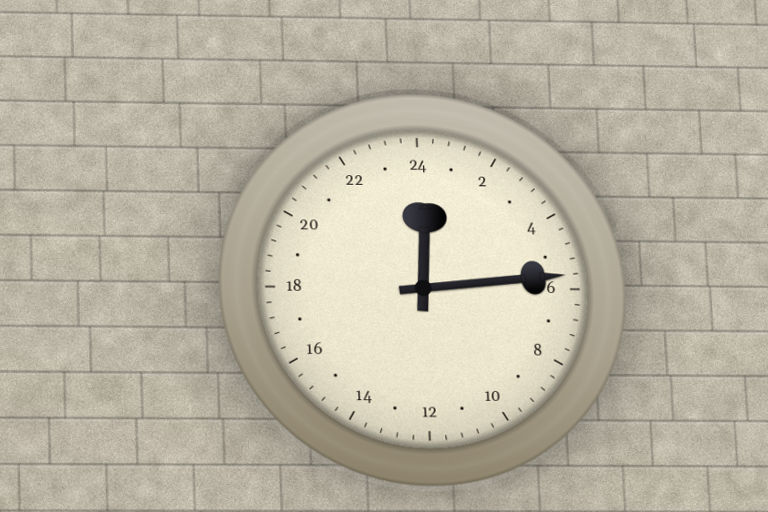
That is **0:14**
